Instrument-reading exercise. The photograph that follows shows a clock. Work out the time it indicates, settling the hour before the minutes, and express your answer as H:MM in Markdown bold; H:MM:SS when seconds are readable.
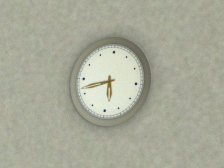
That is **5:42**
